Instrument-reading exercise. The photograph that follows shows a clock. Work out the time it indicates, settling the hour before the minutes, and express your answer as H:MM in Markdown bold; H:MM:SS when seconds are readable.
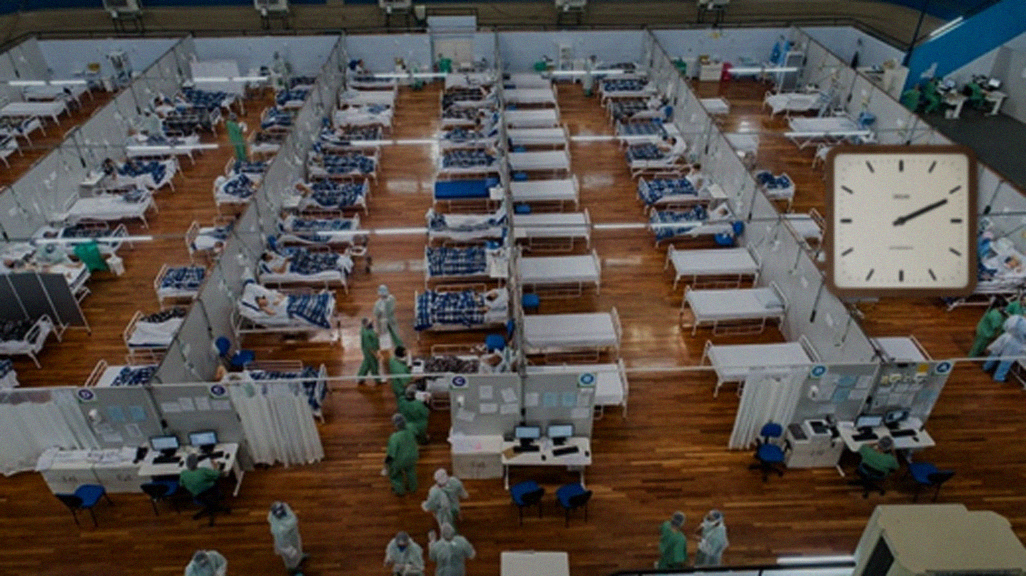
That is **2:11**
